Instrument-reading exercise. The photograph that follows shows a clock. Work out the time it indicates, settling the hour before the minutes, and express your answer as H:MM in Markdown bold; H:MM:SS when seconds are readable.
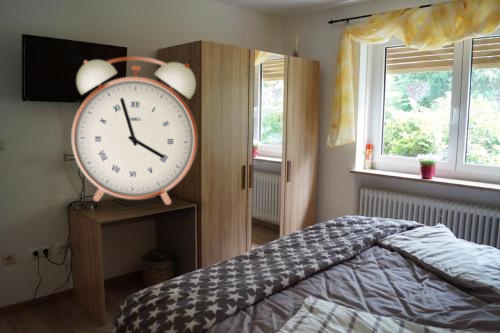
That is **3:57**
